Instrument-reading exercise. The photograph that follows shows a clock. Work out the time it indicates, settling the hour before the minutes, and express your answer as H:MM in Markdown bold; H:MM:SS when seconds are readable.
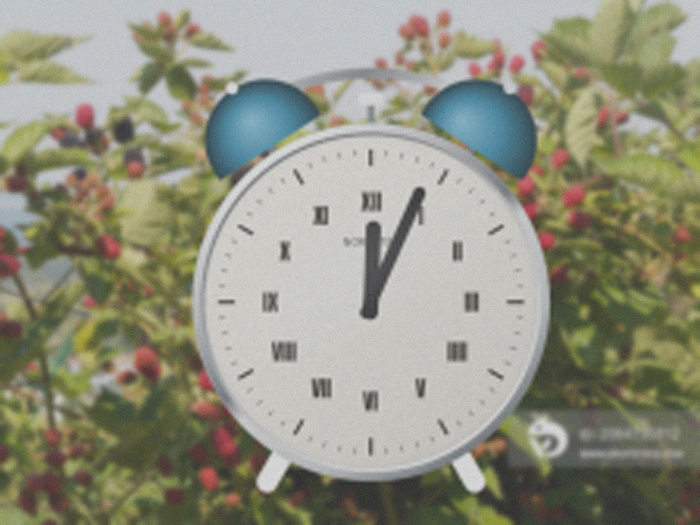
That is **12:04**
